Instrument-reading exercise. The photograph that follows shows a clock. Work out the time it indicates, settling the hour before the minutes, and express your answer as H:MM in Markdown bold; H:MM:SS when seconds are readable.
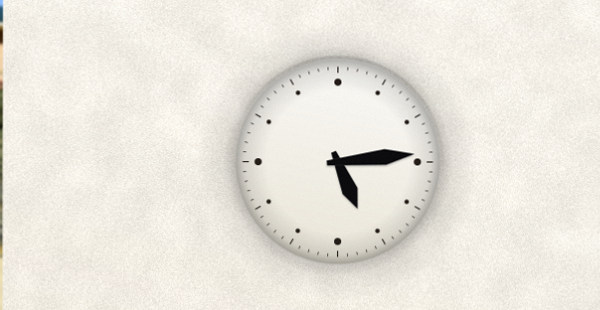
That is **5:14**
